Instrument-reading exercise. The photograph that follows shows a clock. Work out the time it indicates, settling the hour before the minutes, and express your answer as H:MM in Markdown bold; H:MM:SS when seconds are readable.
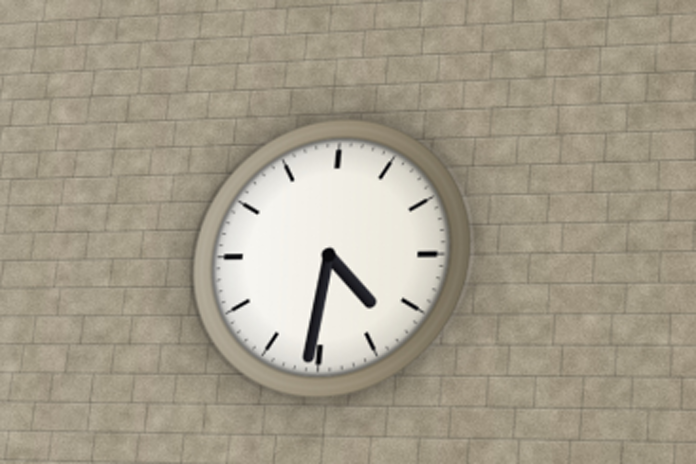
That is **4:31**
